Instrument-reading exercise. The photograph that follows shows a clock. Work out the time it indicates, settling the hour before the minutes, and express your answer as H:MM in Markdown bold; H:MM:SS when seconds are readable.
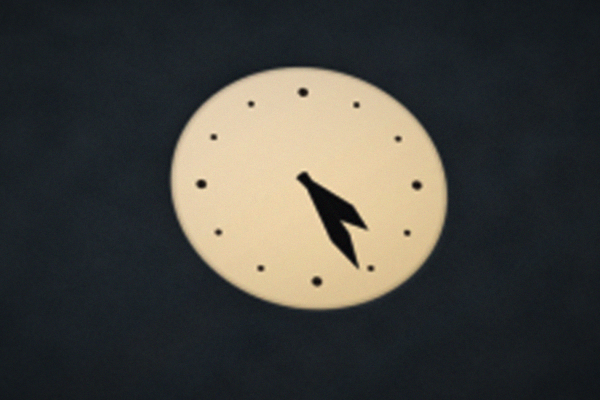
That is **4:26**
